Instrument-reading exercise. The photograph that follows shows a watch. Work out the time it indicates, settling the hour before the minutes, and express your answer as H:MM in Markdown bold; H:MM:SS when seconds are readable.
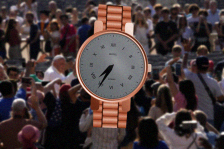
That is **7:35**
